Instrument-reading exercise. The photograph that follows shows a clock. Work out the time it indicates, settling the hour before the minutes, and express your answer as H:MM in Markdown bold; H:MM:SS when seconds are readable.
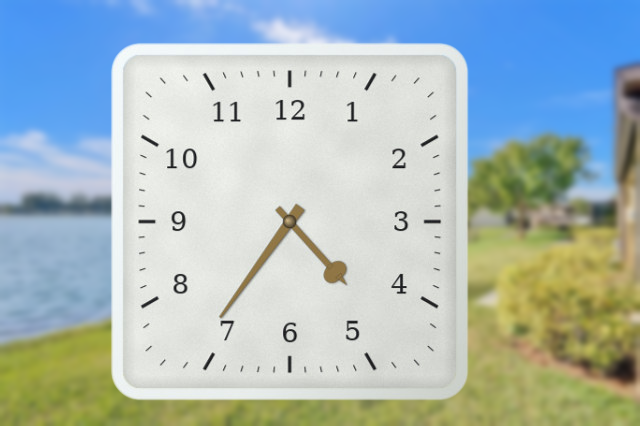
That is **4:36**
